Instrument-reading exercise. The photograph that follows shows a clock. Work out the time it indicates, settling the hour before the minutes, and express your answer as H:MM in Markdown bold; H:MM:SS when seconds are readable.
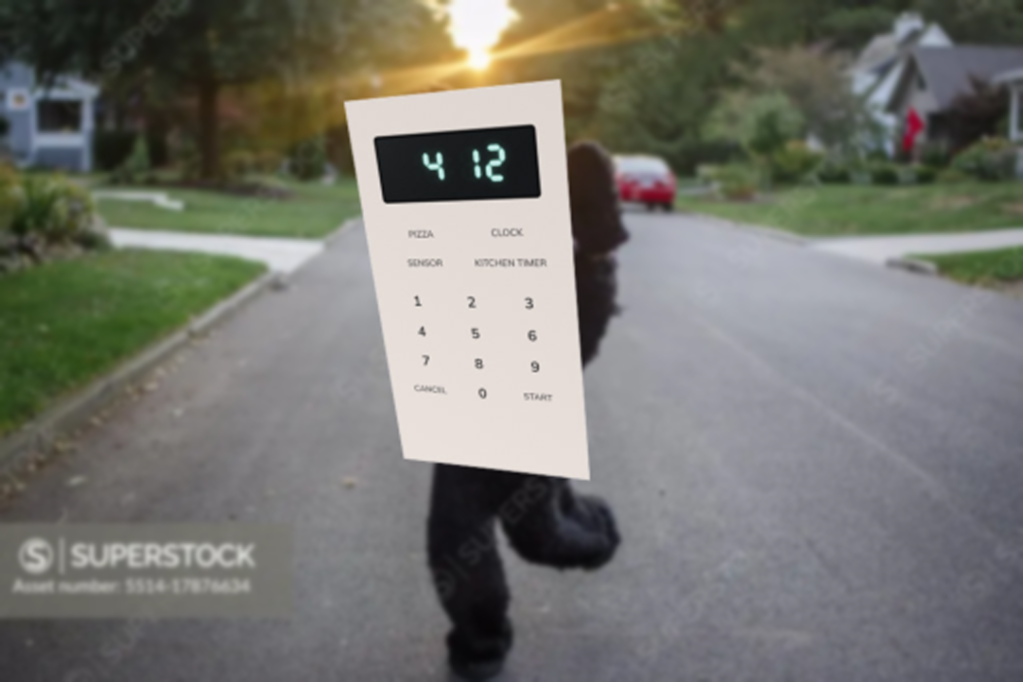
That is **4:12**
